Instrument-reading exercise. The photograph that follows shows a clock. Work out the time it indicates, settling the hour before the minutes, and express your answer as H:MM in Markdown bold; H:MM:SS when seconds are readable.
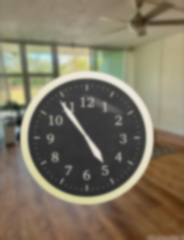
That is **4:54**
